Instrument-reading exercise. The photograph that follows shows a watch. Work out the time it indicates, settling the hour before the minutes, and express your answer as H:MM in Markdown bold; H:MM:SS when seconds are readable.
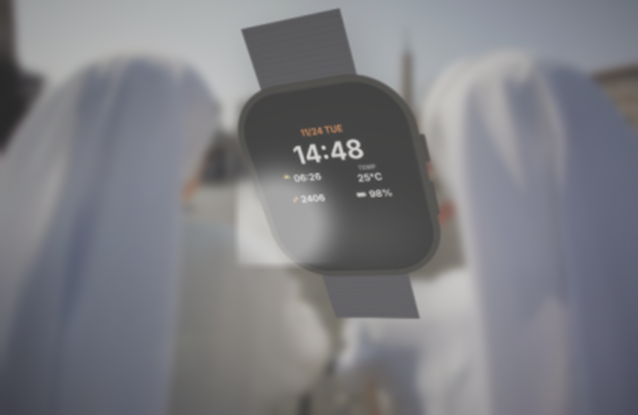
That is **14:48**
